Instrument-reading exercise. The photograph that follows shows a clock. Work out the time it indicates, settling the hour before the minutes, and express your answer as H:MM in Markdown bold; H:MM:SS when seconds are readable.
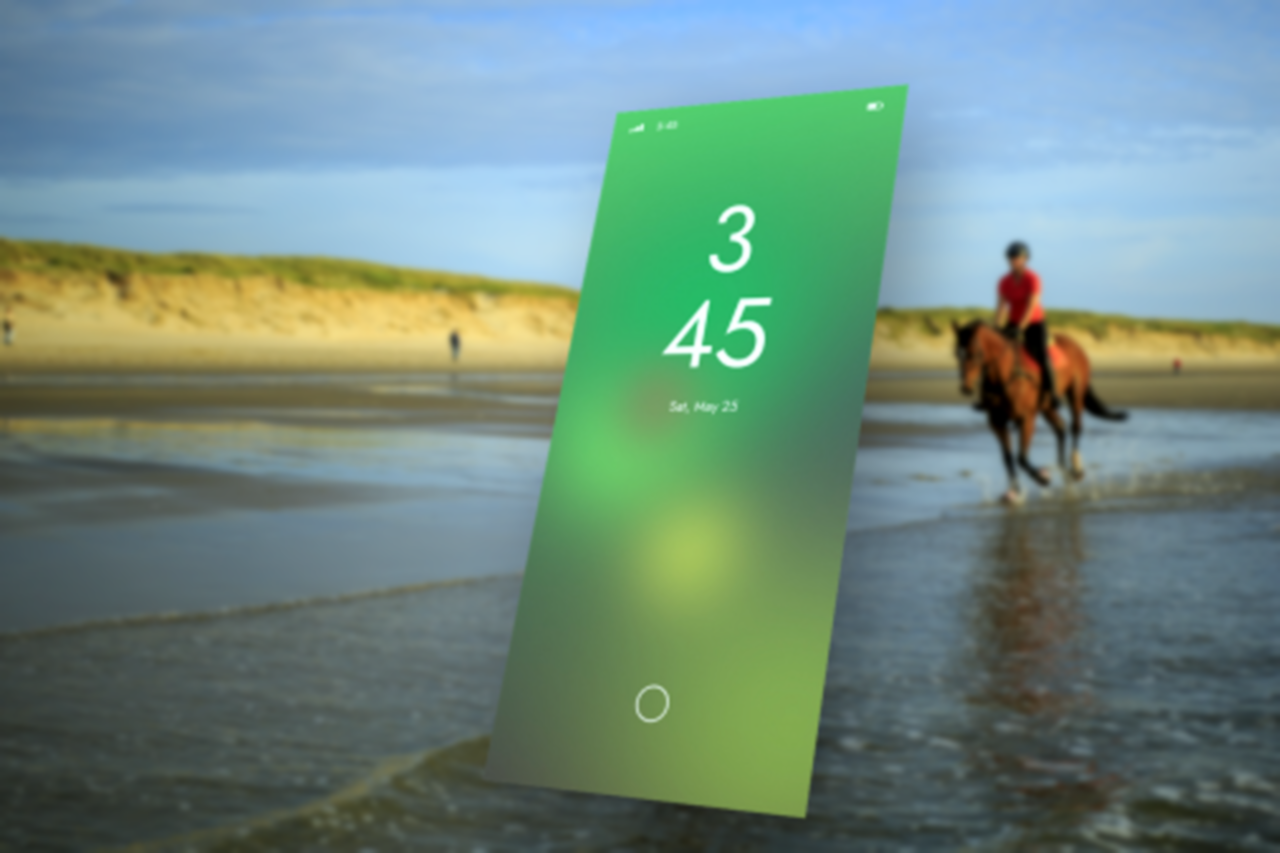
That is **3:45**
